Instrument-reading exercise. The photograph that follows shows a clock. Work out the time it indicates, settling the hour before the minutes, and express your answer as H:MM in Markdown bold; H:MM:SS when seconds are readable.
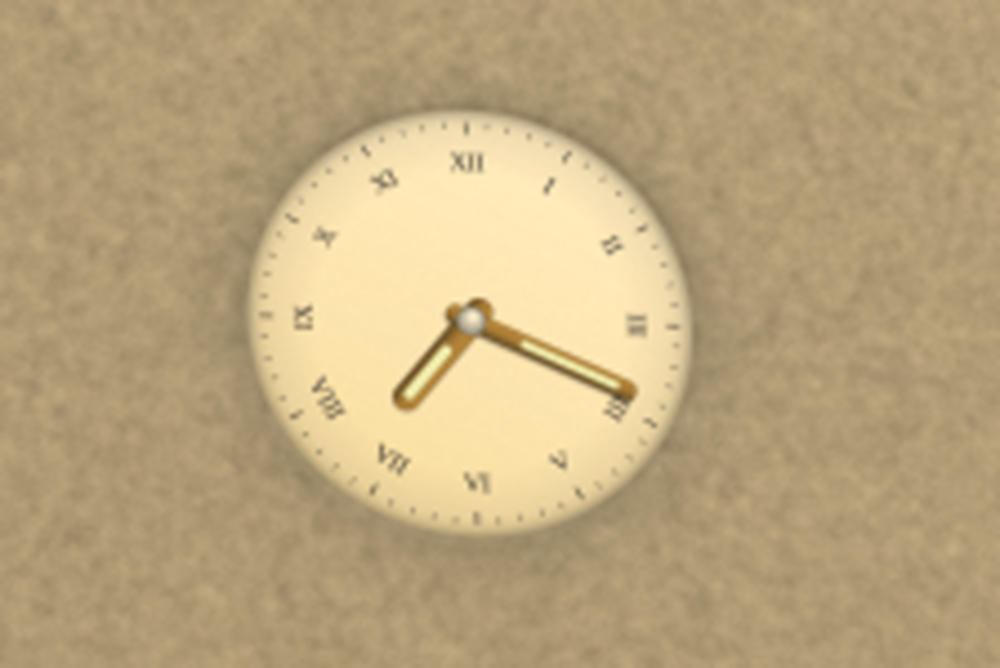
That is **7:19**
